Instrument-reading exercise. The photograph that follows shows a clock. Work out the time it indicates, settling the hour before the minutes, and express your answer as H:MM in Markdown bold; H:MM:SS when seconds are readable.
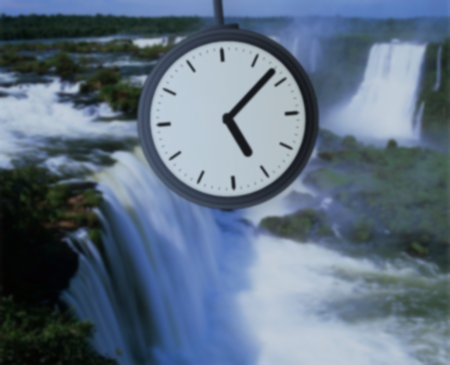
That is **5:08**
